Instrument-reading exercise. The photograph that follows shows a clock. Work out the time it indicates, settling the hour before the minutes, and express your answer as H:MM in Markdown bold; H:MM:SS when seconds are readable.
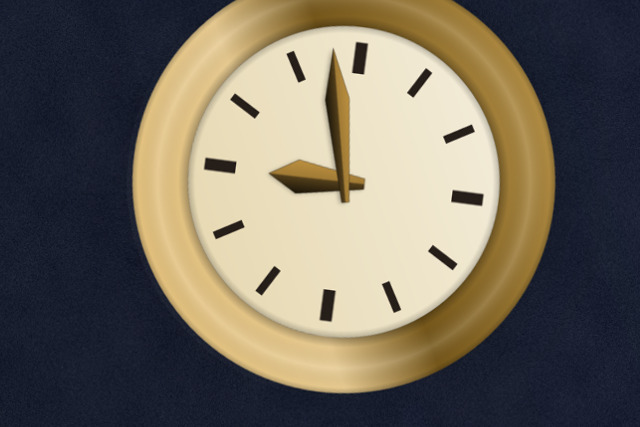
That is **8:58**
